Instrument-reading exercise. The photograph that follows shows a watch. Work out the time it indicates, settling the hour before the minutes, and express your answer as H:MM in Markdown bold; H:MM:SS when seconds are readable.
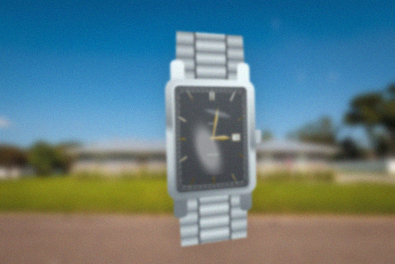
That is **3:02**
